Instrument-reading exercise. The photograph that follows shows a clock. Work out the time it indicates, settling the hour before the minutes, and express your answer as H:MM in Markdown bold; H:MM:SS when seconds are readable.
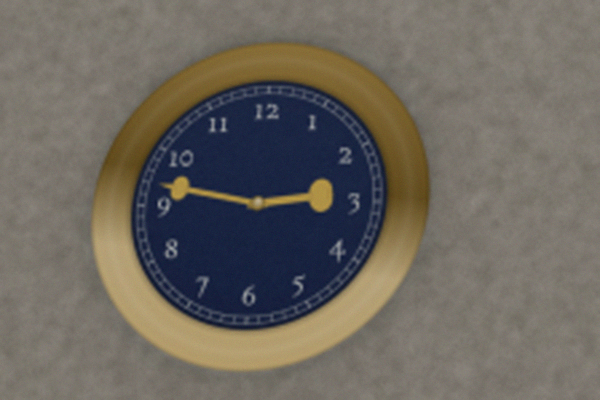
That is **2:47**
